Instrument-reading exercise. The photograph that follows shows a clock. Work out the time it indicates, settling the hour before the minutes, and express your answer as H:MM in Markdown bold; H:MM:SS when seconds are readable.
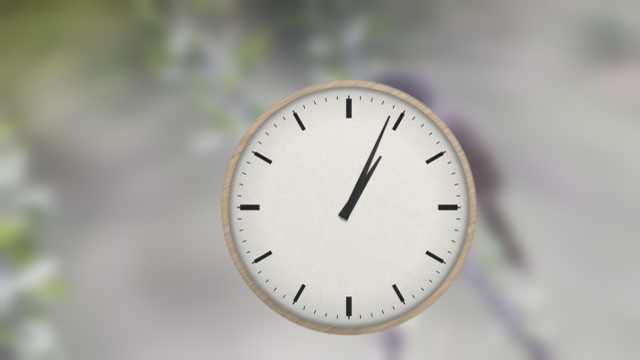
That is **1:04**
